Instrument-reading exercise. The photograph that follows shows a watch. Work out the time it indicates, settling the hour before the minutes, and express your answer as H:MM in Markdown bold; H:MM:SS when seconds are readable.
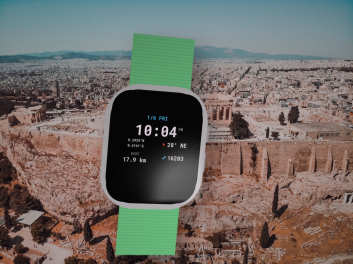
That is **10:04**
